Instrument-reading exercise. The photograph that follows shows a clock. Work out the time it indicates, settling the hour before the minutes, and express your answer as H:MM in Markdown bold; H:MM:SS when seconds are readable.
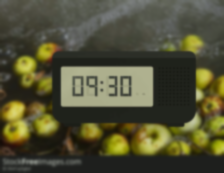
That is **9:30**
